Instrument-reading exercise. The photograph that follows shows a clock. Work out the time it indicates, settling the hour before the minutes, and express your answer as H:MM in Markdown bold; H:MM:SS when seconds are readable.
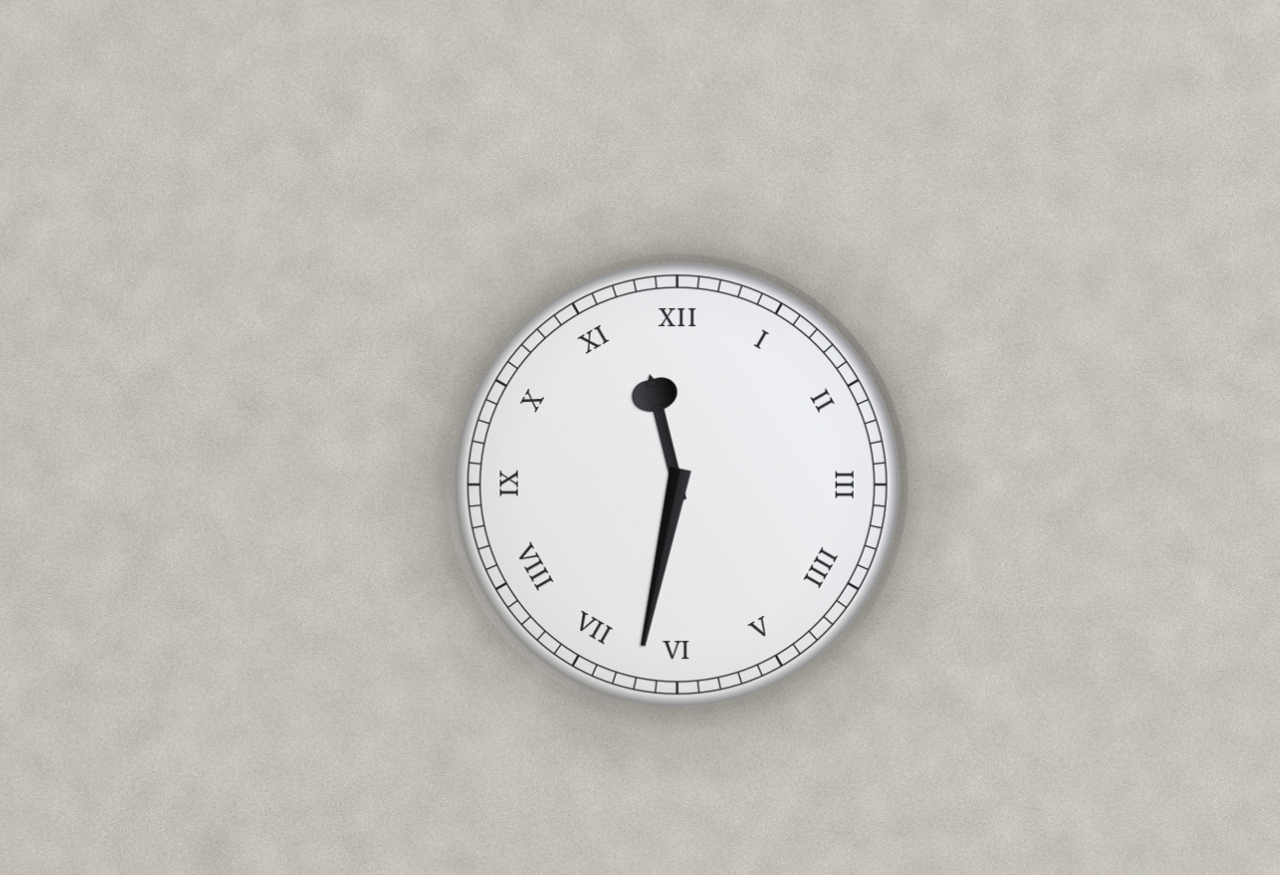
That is **11:32**
